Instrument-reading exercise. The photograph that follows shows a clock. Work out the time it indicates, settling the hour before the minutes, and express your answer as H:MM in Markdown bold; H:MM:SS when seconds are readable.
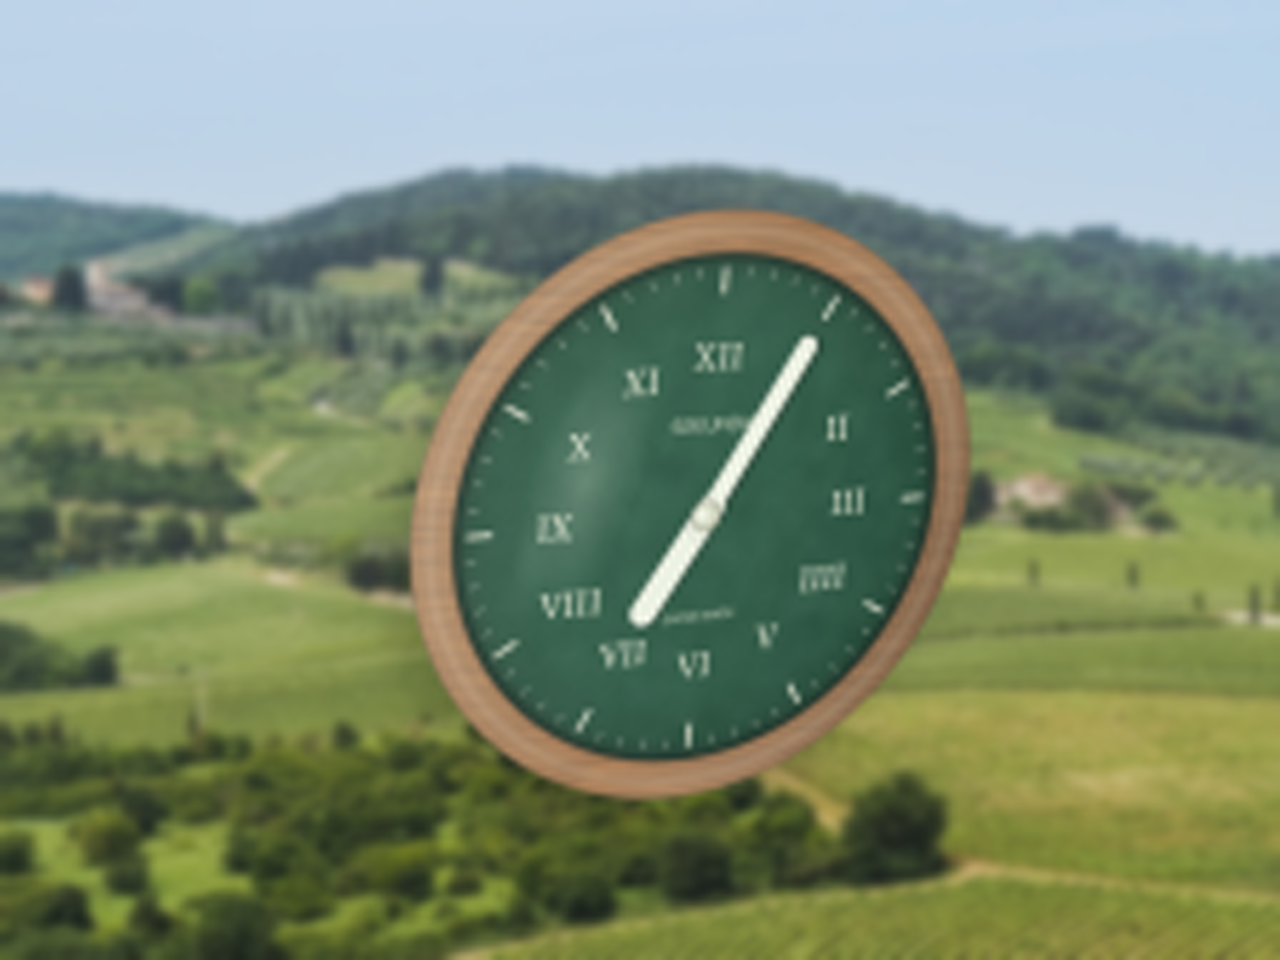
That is **7:05**
